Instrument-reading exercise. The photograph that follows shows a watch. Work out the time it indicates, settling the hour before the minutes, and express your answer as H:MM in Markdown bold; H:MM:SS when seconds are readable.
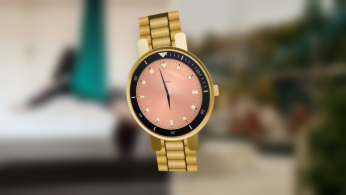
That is **5:58**
